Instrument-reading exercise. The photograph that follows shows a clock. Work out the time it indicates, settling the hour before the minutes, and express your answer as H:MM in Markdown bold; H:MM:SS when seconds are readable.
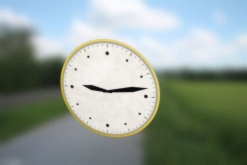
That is **9:13**
